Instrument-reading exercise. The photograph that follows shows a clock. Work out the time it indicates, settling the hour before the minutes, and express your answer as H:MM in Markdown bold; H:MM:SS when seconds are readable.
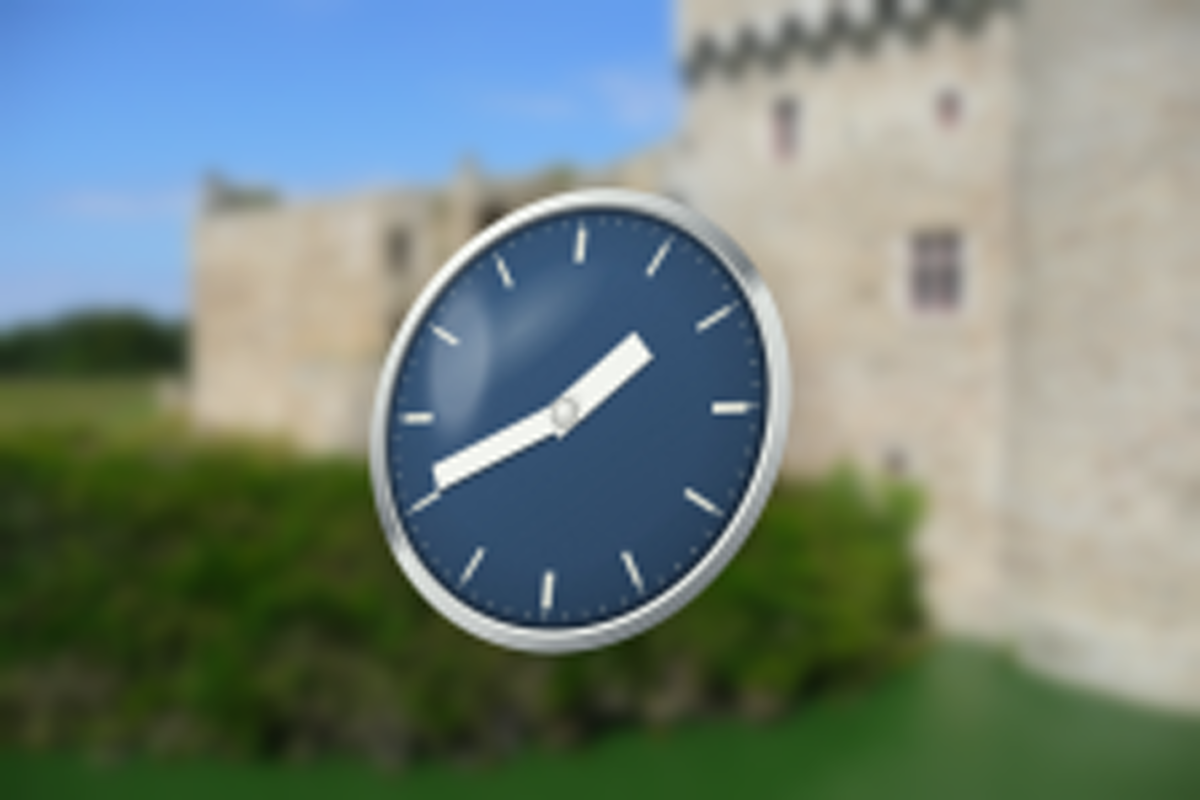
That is **1:41**
